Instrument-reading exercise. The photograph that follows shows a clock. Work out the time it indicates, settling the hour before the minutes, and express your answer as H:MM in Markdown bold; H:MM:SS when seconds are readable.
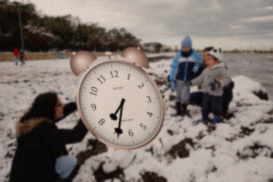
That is **7:34**
